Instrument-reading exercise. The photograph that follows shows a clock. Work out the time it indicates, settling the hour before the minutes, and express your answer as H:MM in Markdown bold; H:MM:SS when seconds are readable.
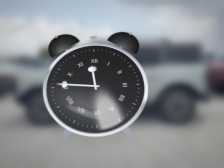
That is **11:46**
